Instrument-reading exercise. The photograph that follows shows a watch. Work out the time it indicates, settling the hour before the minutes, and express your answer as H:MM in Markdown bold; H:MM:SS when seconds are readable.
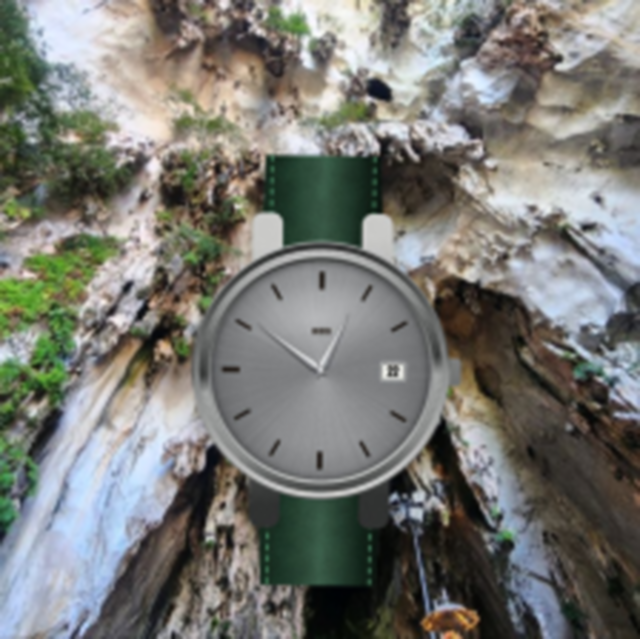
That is **12:51**
